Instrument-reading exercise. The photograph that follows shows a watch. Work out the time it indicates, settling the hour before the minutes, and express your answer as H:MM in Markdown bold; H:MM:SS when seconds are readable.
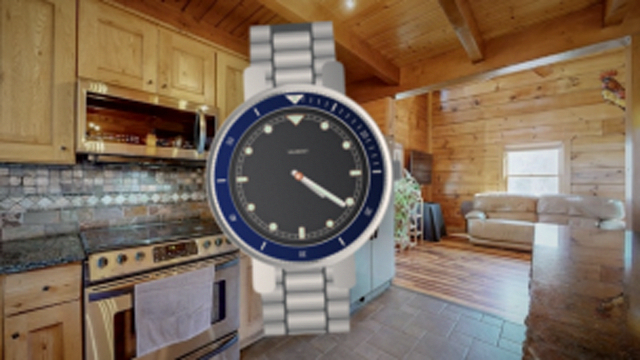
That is **4:21**
